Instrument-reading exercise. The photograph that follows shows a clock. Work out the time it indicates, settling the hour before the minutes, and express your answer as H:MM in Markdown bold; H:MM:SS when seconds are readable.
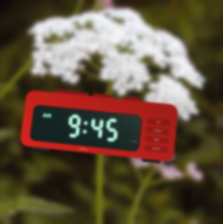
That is **9:45**
